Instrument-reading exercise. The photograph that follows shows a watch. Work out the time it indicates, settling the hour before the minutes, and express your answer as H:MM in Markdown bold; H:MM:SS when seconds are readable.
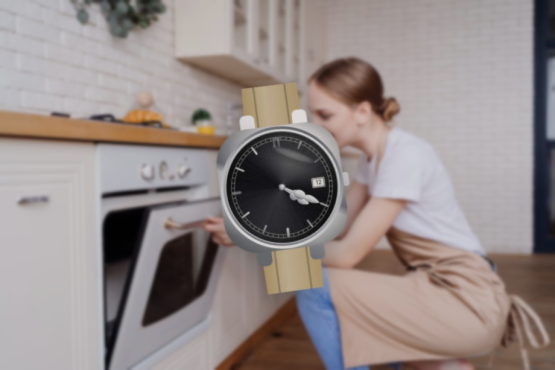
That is **4:20**
